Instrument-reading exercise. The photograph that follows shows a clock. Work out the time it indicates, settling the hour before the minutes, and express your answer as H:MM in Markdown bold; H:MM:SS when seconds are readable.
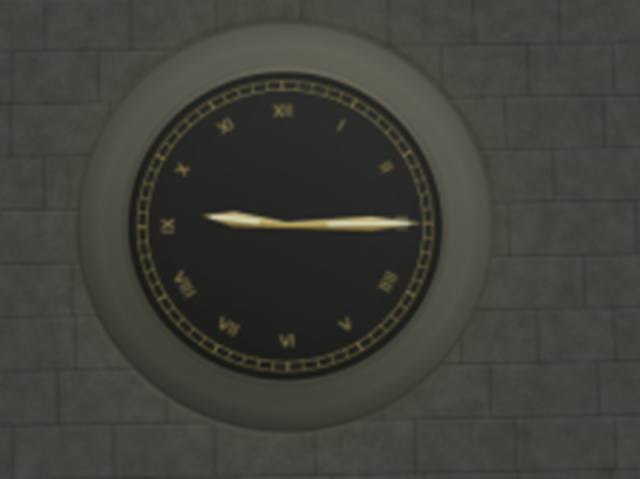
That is **9:15**
